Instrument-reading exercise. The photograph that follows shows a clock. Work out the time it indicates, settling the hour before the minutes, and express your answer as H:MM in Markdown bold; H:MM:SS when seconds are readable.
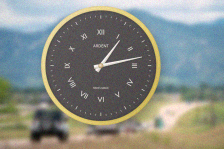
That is **1:13**
